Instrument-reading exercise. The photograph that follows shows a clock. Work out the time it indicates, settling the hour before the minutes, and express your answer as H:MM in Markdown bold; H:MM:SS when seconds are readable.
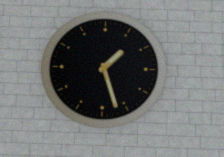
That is **1:27**
